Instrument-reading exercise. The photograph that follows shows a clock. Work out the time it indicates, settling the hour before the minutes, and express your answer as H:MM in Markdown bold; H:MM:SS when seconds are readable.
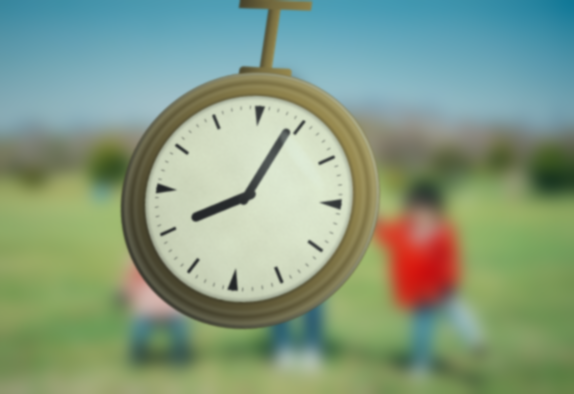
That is **8:04**
